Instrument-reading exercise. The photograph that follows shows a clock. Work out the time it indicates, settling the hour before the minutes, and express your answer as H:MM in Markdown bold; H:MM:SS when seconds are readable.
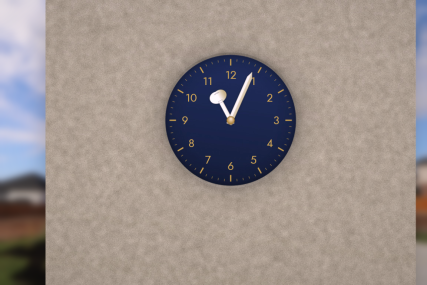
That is **11:04**
